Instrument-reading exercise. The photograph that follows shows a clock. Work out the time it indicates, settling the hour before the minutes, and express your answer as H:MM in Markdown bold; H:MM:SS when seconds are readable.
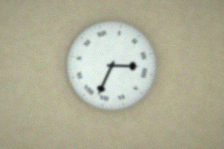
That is **3:37**
